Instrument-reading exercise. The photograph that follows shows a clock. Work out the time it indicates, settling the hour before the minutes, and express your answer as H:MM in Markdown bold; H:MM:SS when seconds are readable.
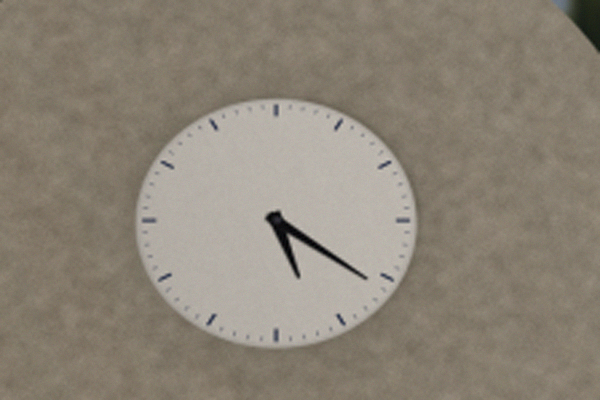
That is **5:21**
